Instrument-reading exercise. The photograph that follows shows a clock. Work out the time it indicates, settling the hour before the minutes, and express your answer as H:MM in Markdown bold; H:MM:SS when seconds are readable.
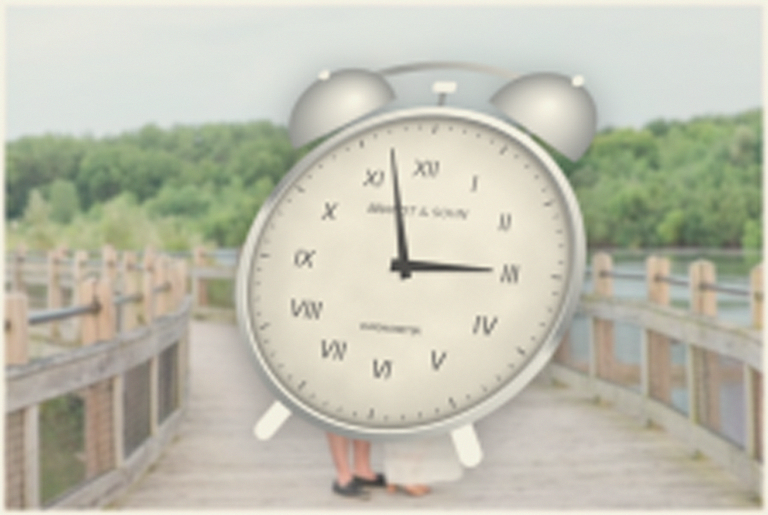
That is **2:57**
